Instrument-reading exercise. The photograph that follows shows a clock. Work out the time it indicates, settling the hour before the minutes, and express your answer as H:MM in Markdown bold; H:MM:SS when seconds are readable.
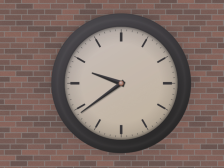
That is **9:39**
